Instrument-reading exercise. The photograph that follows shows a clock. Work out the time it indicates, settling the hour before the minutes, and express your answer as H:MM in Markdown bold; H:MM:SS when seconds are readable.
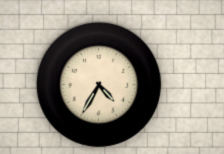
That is **4:35**
